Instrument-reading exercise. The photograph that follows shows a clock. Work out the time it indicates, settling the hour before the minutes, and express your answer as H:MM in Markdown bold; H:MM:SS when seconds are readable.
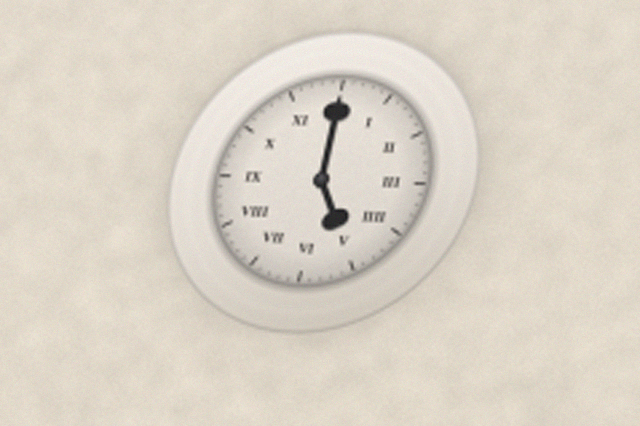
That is **5:00**
